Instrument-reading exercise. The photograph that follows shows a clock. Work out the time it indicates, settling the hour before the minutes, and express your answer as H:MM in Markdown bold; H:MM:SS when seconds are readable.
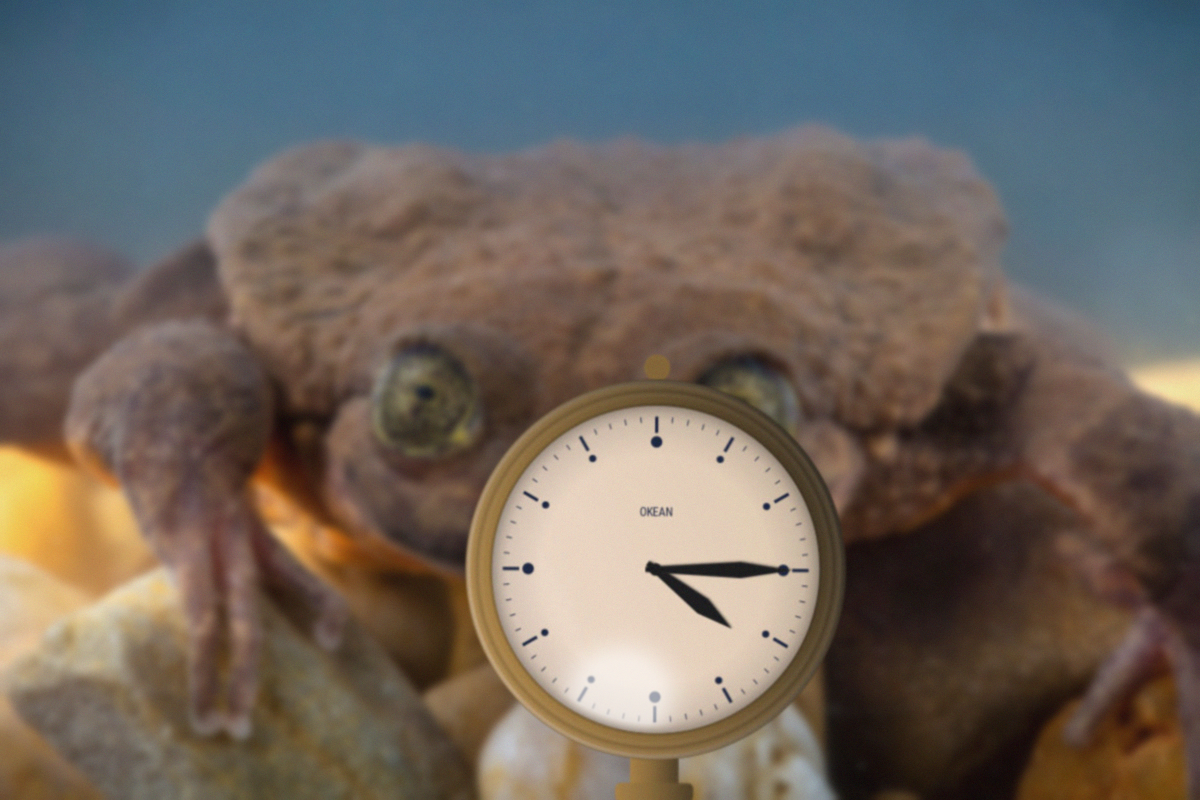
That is **4:15**
